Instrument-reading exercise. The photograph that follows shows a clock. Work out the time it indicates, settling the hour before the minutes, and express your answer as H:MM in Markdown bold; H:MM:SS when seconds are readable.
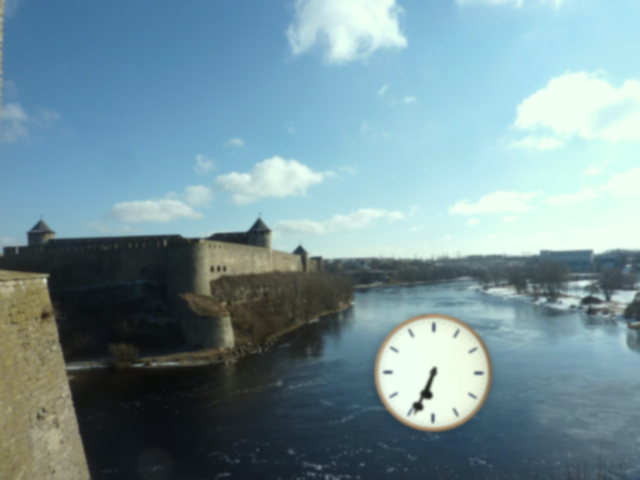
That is **6:34**
